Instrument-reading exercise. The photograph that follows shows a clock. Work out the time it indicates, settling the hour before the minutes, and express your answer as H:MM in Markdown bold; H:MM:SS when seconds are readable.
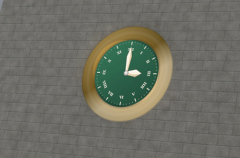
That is **3:00**
